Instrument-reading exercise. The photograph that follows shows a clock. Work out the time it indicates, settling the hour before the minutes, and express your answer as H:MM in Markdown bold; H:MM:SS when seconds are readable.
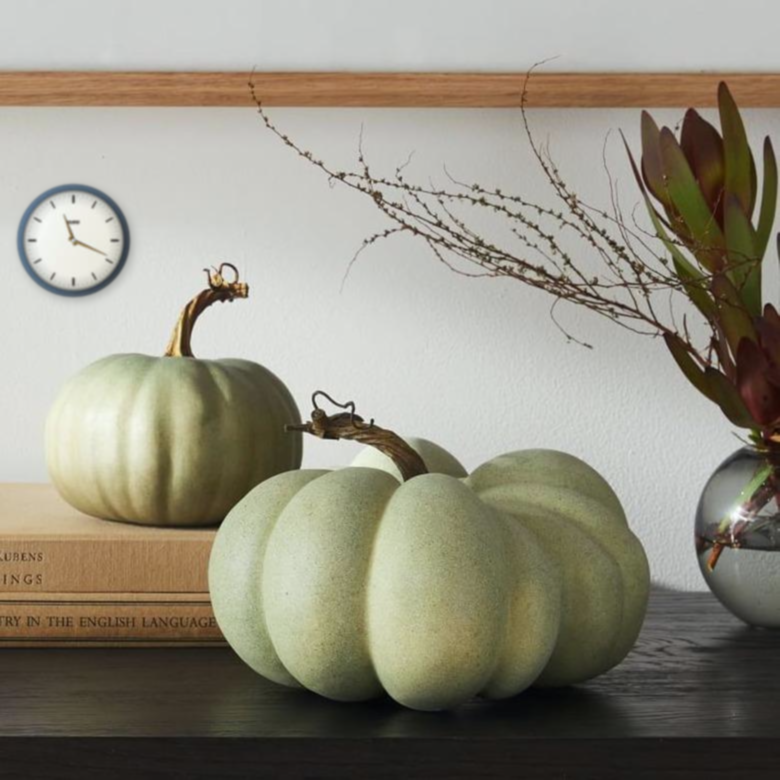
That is **11:19**
